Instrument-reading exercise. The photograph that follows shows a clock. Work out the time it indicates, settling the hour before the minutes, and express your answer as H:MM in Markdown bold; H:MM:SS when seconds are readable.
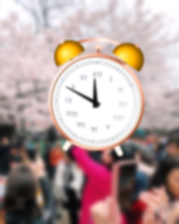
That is **11:49**
